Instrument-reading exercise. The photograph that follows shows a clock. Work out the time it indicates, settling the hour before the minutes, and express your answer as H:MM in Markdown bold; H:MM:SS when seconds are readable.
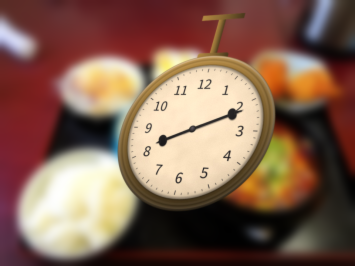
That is **8:11**
